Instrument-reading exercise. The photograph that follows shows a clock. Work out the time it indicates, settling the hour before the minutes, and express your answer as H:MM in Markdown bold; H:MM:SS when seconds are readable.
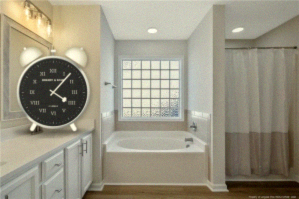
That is **4:07**
